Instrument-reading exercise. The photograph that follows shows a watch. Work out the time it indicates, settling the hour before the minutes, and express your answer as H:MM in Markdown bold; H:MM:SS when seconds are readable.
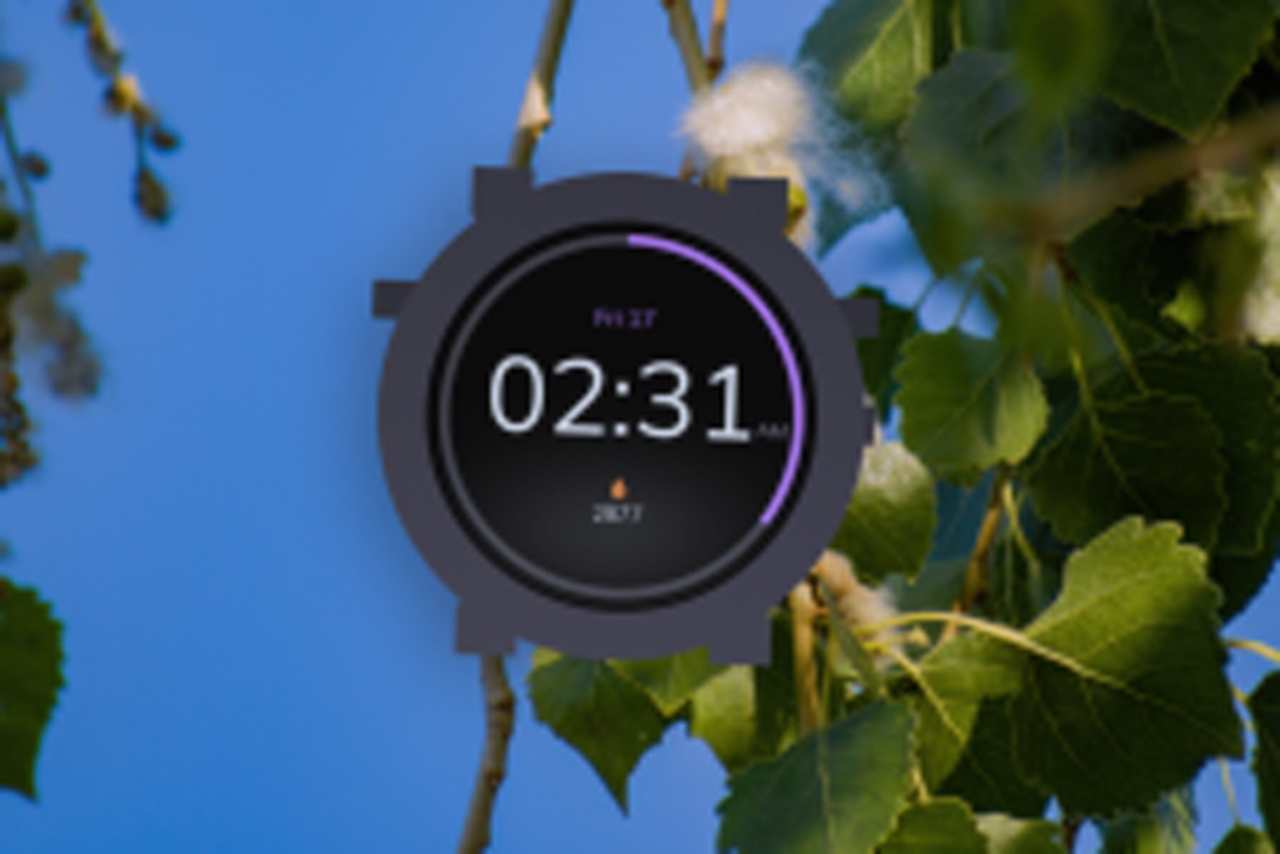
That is **2:31**
